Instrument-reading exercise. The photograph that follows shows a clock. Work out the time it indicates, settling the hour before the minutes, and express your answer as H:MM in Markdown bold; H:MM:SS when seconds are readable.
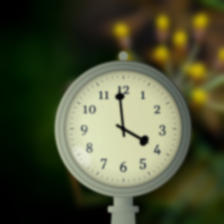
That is **3:59**
